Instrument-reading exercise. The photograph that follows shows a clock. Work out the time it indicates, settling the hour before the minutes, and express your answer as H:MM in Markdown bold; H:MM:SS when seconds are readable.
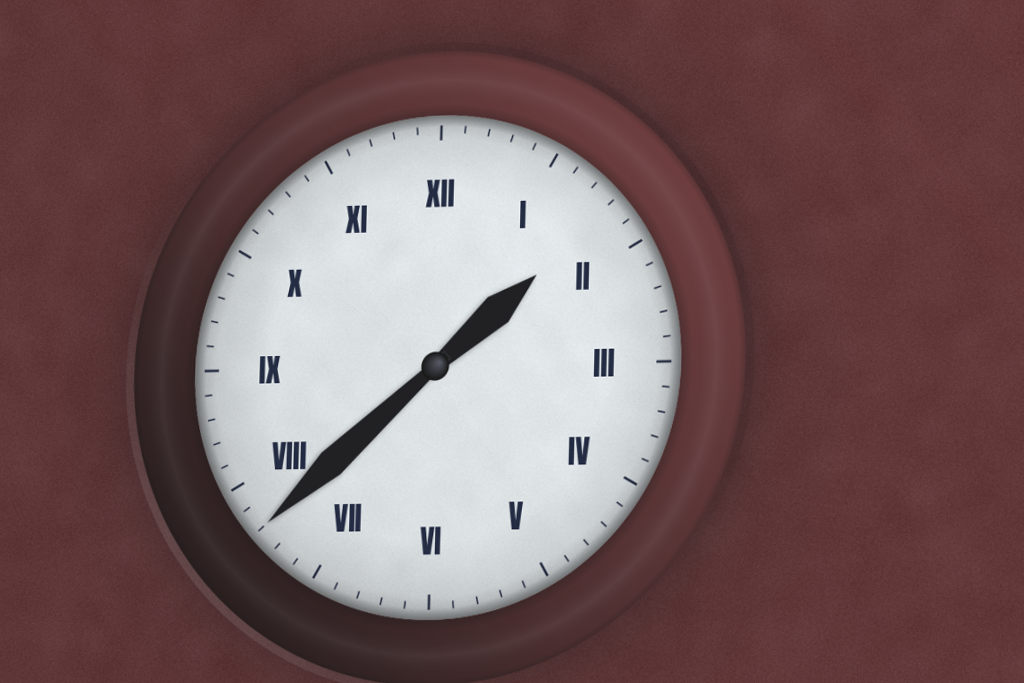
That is **1:38**
